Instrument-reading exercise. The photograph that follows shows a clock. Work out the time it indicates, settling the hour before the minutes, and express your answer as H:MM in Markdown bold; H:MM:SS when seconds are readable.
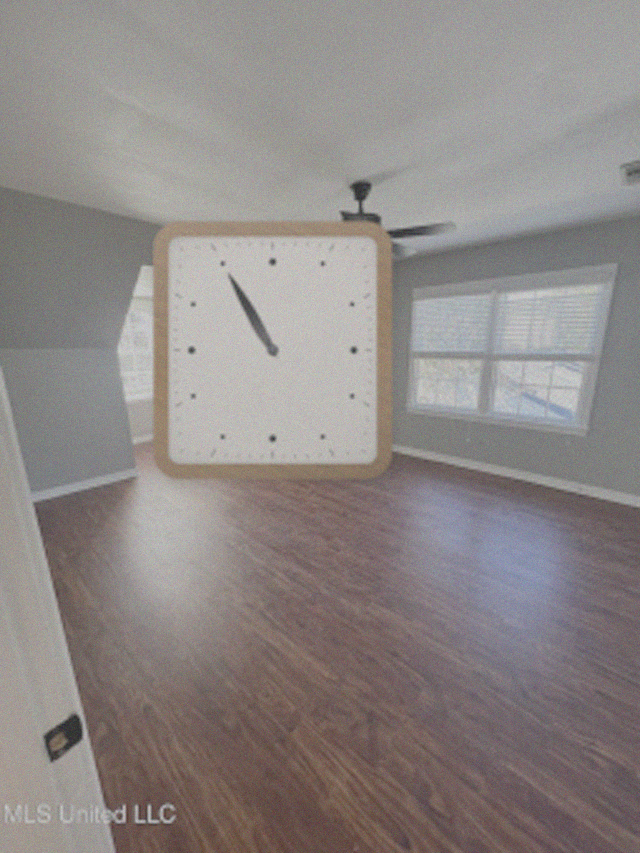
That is **10:55**
